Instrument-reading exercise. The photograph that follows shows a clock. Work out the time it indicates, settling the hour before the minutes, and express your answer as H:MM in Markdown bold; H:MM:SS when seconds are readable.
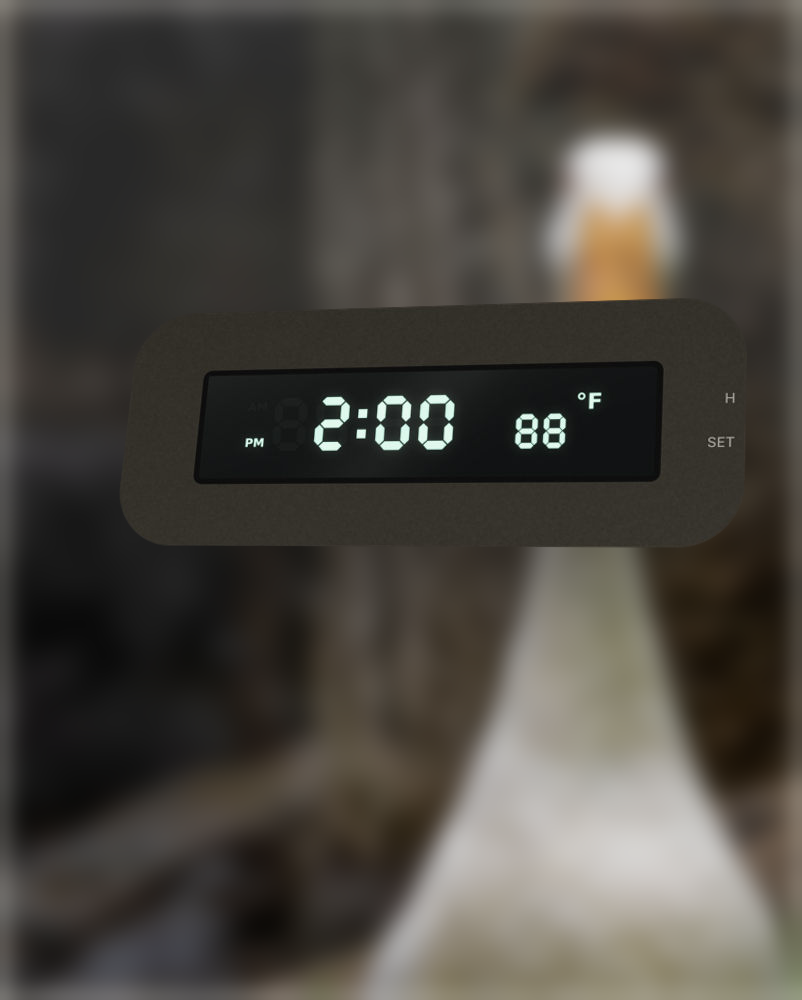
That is **2:00**
